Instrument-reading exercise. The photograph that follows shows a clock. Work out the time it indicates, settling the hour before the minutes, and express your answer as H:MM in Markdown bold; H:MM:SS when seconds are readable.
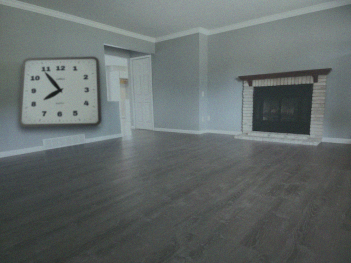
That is **7:54**
